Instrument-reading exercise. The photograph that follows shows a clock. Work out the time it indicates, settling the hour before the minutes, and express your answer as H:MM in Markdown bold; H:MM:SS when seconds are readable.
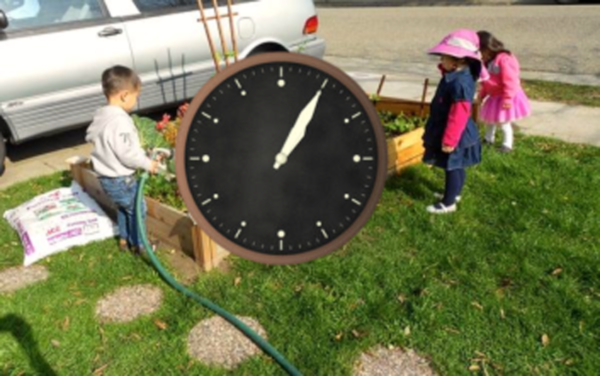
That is **1:05**
